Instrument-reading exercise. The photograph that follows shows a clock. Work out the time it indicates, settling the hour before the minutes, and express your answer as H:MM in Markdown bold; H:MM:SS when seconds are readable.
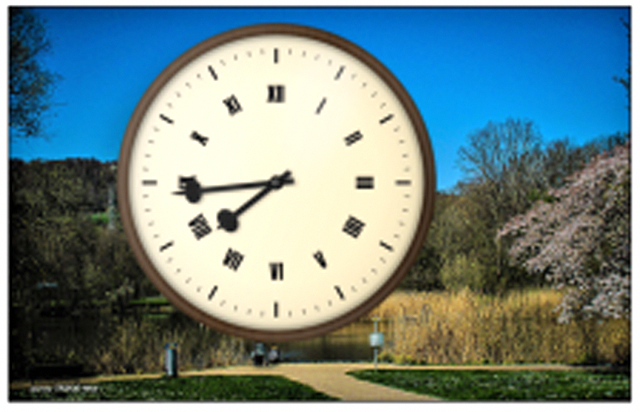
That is **7:44**
